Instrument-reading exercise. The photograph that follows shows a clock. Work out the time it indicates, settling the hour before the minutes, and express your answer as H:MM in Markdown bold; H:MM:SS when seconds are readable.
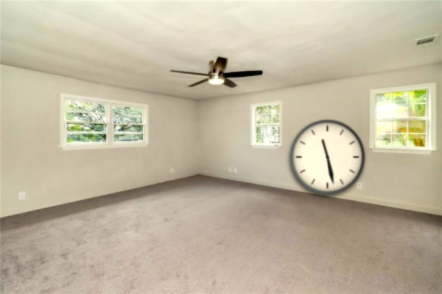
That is **11:28**
